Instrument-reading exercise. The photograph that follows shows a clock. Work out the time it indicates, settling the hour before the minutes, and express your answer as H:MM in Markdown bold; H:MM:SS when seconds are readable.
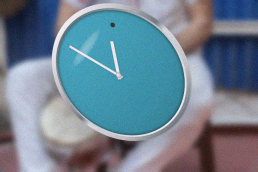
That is **11:50**
